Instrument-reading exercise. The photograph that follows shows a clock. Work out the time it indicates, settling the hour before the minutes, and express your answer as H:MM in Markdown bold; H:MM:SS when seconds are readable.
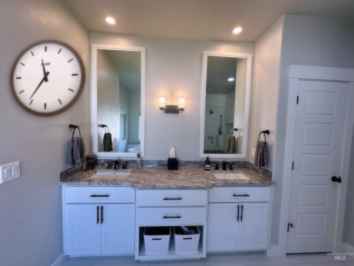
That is **11:36**
